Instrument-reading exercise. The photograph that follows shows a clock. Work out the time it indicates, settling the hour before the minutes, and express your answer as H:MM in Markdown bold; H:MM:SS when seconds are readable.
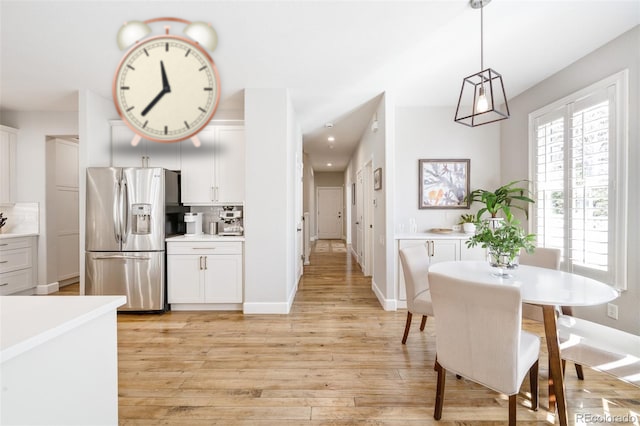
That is **11:37**
